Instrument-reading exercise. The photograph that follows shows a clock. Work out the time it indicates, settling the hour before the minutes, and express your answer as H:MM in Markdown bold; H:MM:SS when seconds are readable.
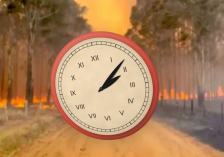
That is **2:08**
